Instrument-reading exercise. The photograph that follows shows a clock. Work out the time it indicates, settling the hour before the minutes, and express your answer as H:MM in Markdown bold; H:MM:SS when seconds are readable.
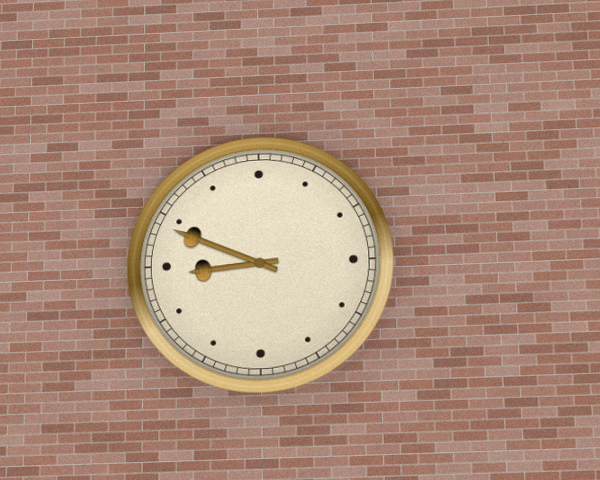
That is **8:49**
